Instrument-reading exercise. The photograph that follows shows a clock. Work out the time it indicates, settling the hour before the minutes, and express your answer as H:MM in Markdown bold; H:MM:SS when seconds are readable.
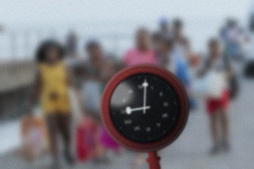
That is **9:02**
